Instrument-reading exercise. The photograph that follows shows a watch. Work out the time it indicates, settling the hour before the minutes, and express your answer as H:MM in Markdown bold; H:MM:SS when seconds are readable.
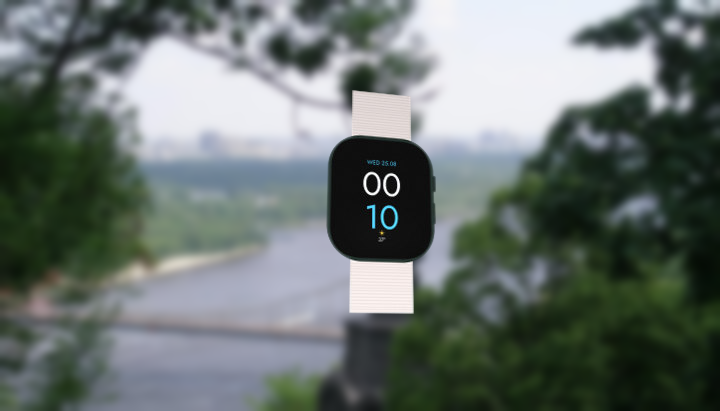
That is **0:10**
